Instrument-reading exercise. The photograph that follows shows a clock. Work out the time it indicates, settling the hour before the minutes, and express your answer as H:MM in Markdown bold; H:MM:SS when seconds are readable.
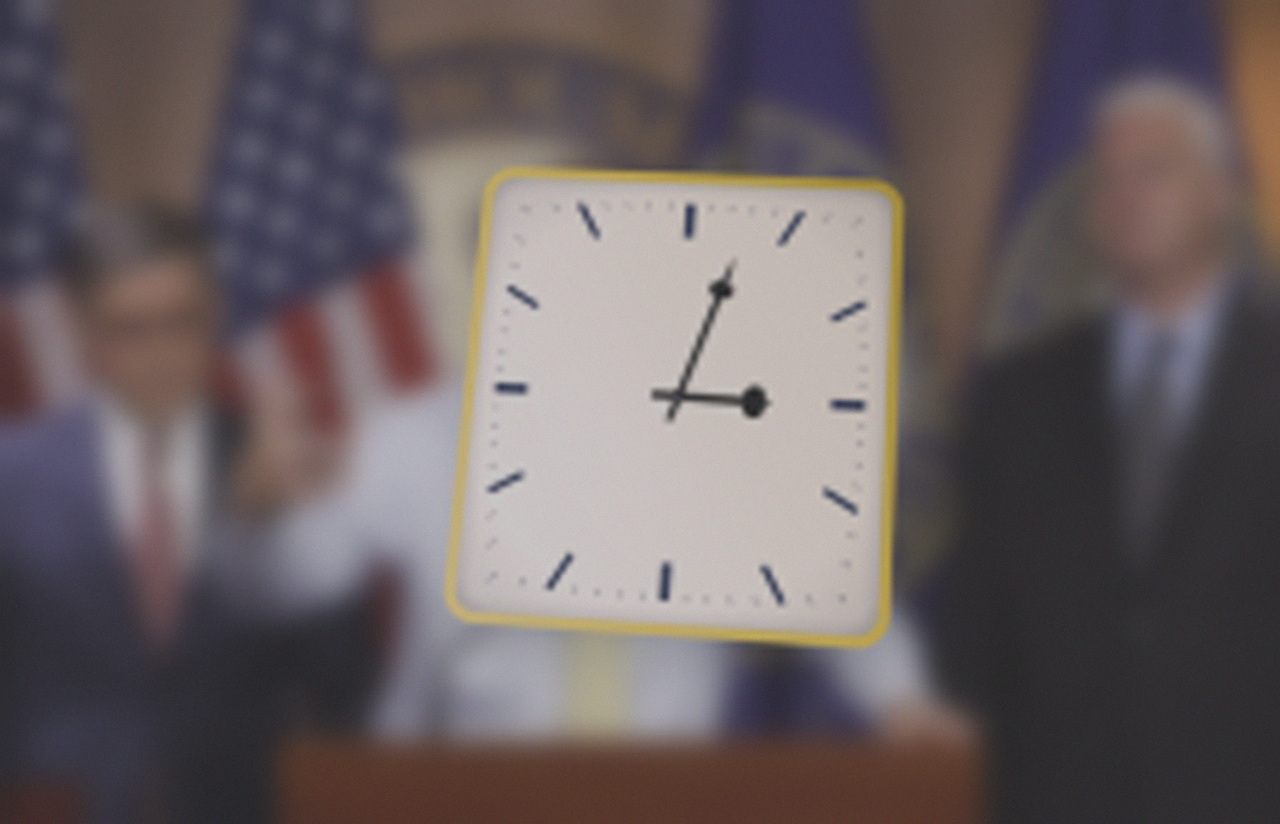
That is **3:03**
